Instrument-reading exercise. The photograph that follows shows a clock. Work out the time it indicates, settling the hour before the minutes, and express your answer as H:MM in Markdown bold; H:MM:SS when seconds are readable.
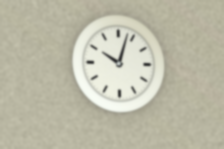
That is **10:03**
